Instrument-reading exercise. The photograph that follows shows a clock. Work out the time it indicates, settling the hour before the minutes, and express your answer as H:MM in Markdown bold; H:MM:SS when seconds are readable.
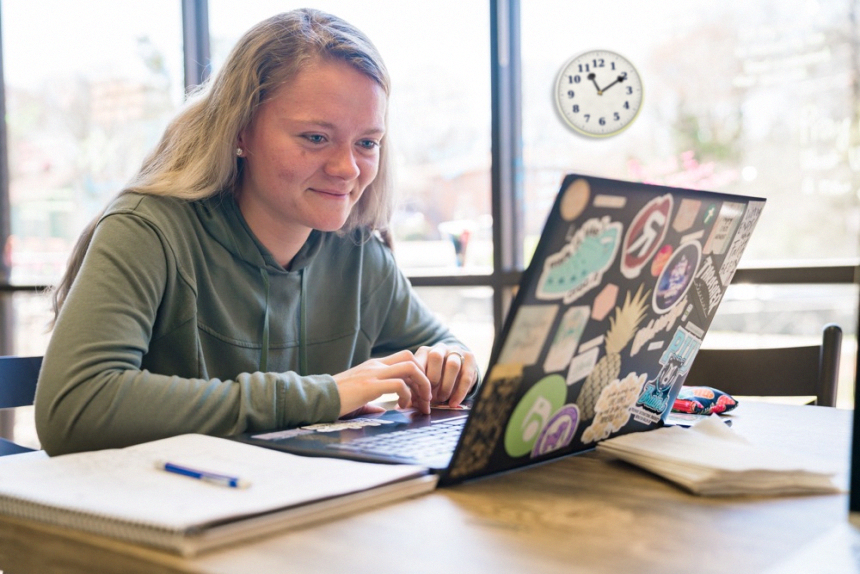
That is **11:10**
